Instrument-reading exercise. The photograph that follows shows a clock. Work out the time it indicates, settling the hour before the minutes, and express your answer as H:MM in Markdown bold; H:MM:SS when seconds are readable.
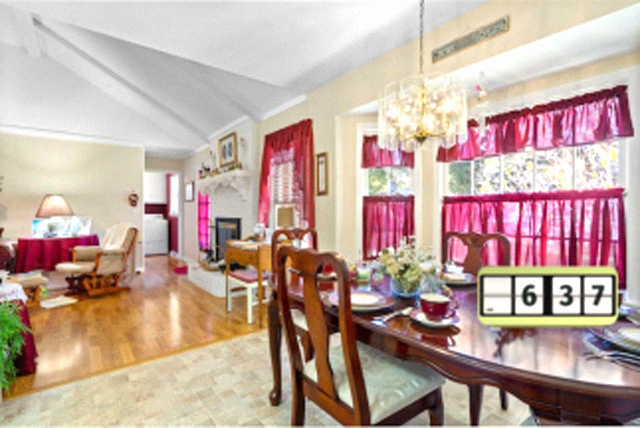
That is **6:37**
